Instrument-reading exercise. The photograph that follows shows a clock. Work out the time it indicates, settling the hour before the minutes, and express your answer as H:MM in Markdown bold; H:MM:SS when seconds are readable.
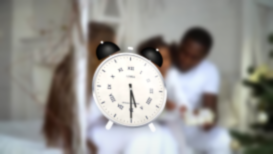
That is **5:30**
